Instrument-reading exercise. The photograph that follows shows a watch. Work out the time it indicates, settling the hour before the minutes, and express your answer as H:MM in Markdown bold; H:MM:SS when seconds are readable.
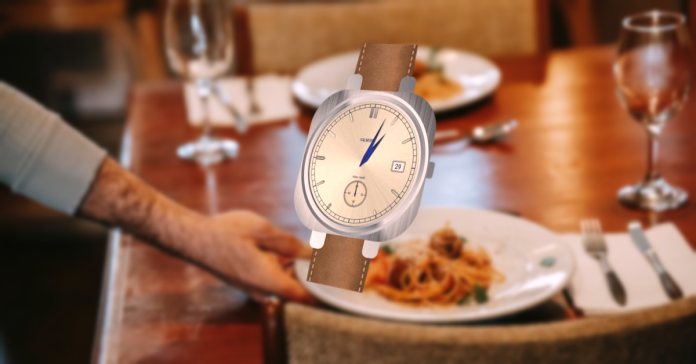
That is **1:03**
